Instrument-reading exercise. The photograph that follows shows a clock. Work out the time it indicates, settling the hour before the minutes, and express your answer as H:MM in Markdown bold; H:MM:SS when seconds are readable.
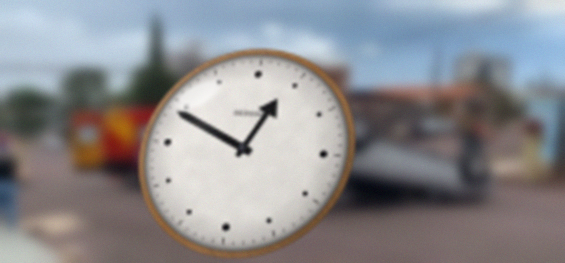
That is **12:49**
